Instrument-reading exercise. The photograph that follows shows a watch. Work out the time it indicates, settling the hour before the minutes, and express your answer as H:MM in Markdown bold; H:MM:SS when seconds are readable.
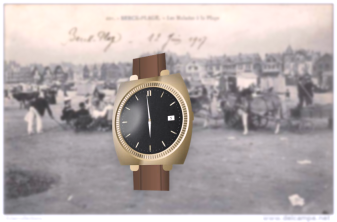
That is **5:59**
